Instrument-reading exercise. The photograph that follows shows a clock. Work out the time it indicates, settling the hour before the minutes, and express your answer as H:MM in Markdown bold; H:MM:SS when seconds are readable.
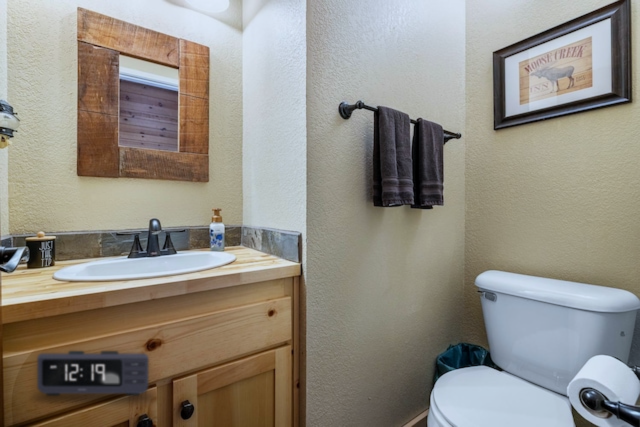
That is **12:19**
